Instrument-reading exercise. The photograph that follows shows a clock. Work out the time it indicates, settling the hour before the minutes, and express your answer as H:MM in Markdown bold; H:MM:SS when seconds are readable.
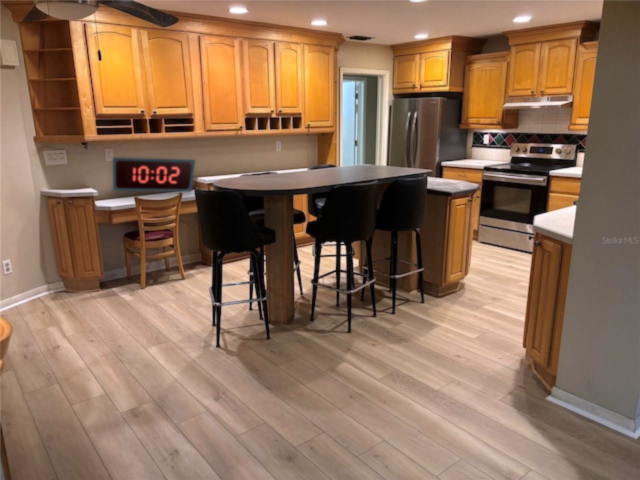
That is **10:02**
